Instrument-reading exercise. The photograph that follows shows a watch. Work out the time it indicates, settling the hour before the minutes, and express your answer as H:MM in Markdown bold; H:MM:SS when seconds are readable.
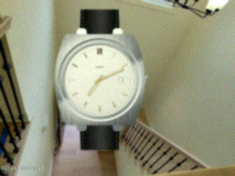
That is **7:11**
